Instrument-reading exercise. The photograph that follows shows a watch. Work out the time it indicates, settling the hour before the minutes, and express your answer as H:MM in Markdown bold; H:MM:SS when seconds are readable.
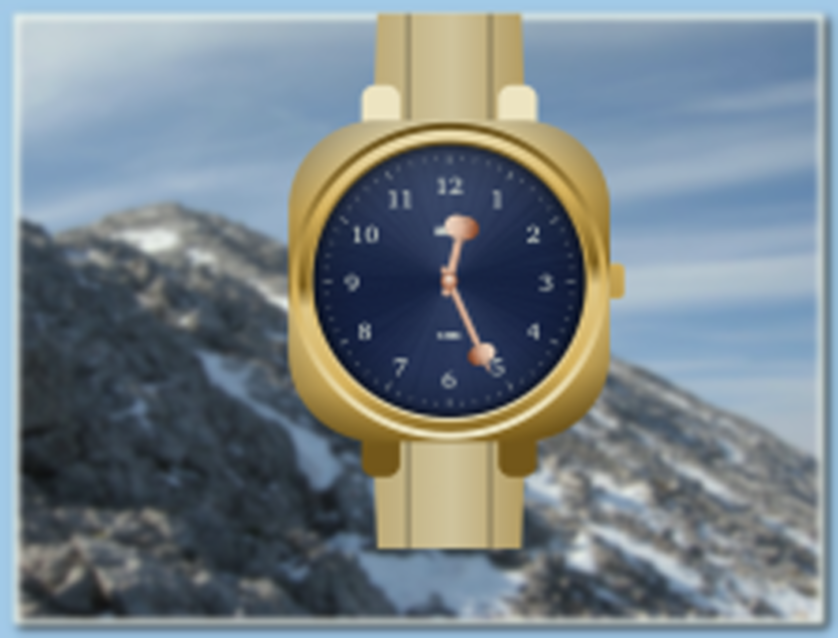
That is **12:26**
